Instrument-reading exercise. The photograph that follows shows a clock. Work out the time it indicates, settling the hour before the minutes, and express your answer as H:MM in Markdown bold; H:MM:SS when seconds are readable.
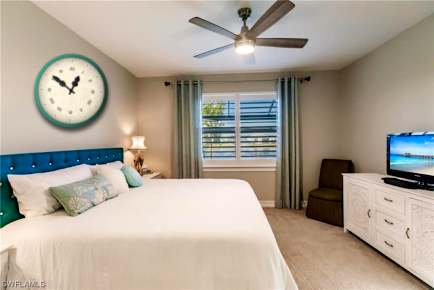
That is **12:51**
